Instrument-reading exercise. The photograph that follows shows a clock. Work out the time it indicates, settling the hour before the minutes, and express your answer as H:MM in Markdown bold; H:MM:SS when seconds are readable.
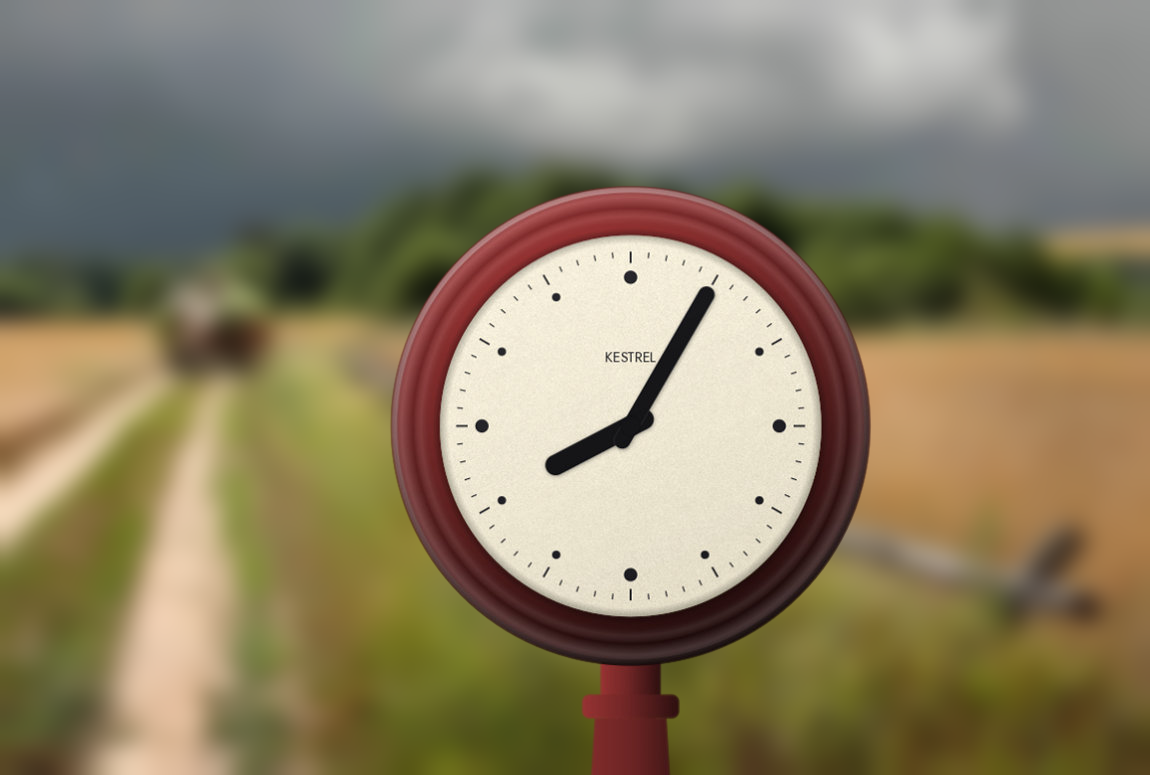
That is **8:05**
